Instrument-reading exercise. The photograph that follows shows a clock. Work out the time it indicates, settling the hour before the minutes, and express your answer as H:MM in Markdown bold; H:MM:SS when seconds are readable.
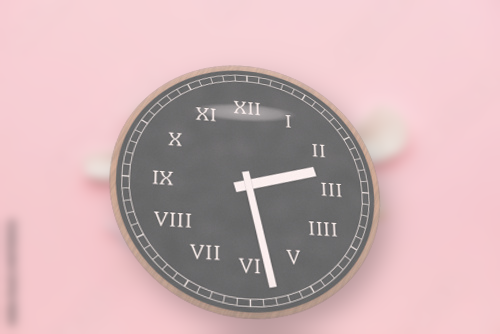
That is **2:28**
